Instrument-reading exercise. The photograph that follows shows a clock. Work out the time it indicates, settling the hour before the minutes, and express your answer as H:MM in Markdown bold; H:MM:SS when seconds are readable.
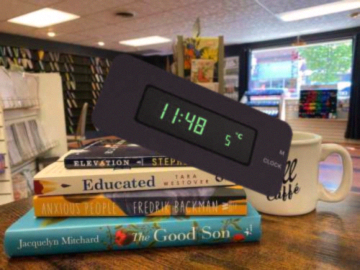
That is **11:48**
